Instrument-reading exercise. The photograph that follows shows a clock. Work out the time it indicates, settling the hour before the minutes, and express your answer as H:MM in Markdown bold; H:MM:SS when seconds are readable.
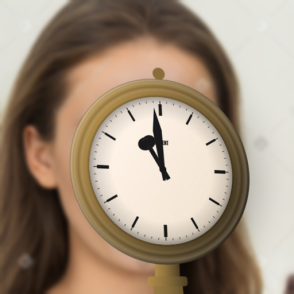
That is **10:59**
